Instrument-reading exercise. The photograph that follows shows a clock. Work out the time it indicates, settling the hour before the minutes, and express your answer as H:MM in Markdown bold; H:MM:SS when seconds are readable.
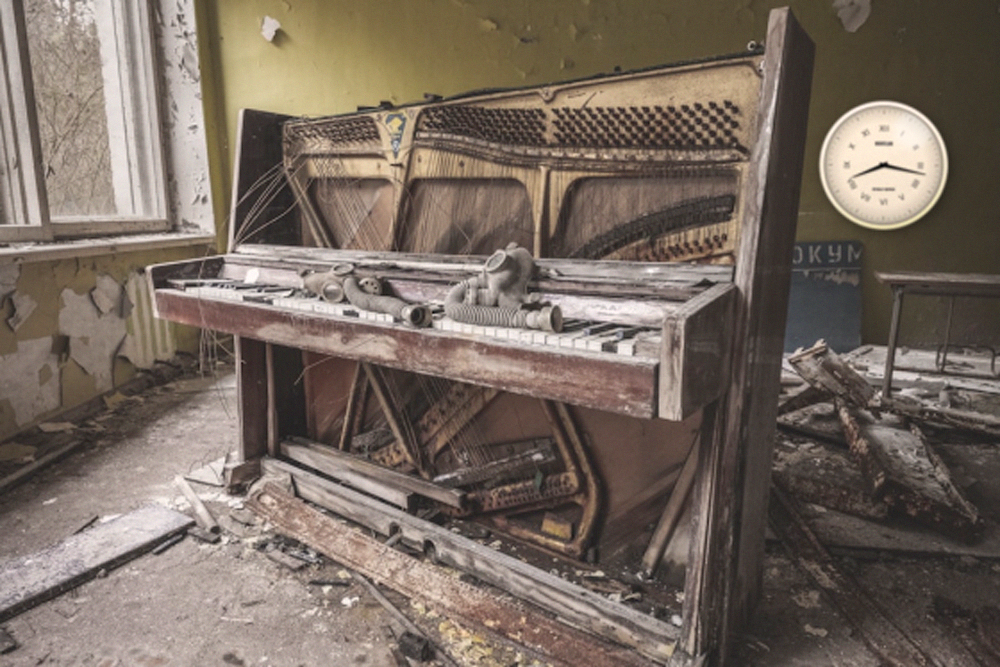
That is **8:17**
